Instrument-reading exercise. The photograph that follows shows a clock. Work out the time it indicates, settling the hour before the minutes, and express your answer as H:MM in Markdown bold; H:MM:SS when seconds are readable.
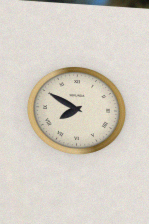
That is **7:50**
